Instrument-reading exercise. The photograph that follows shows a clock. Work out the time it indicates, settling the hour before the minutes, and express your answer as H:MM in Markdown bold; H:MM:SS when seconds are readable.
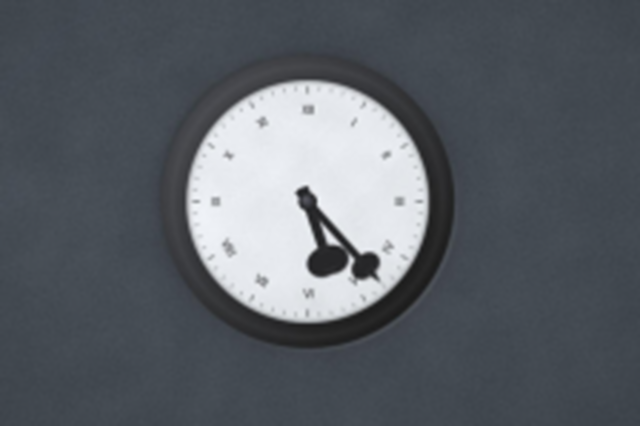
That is **5:23**
